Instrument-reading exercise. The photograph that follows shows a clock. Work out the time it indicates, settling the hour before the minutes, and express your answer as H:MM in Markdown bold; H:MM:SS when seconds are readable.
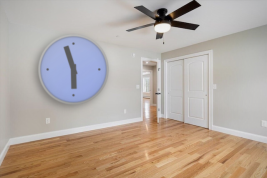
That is **5:57**
